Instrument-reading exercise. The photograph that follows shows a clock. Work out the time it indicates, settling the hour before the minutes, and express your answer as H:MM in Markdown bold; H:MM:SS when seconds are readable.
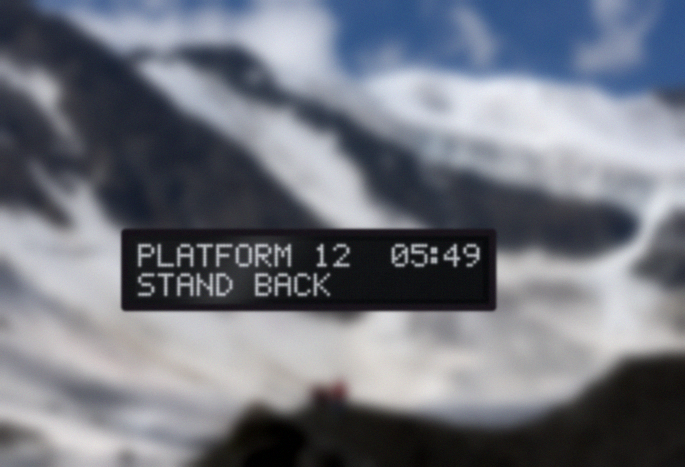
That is **5:49**
